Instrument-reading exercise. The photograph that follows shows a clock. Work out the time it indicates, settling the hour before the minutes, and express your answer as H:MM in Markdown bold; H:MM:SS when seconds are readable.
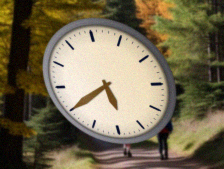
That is **5:40**
